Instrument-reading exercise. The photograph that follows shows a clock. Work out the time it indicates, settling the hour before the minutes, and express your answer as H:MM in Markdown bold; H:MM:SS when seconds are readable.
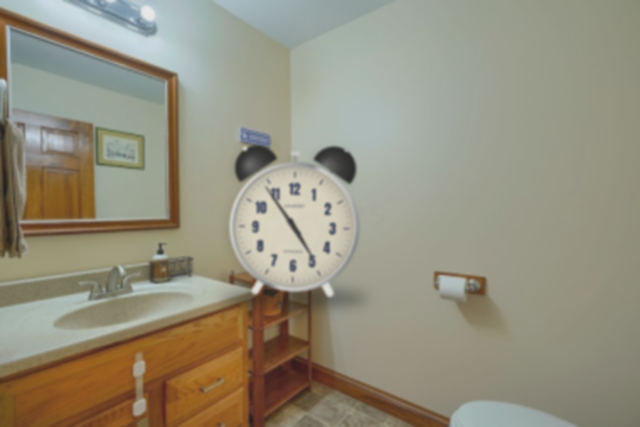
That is **4:54**
